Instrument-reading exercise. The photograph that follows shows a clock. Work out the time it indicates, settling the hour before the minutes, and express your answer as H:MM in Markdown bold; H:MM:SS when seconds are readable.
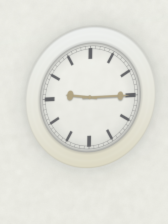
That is **9:15**
